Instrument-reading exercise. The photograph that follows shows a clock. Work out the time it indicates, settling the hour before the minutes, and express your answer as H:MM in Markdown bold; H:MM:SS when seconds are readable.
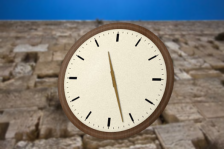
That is **11:27**
